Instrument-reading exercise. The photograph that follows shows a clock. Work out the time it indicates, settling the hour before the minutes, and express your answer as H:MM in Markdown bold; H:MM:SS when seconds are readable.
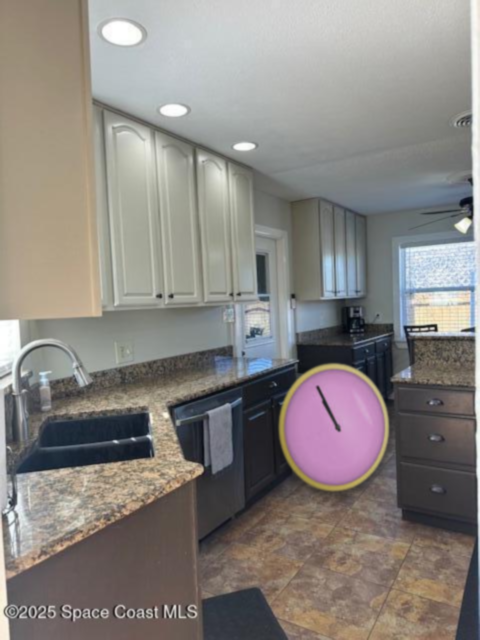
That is **10:55**
